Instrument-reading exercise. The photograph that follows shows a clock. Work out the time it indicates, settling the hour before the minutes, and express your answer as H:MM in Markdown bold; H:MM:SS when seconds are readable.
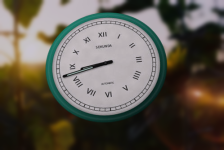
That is **8:43**
